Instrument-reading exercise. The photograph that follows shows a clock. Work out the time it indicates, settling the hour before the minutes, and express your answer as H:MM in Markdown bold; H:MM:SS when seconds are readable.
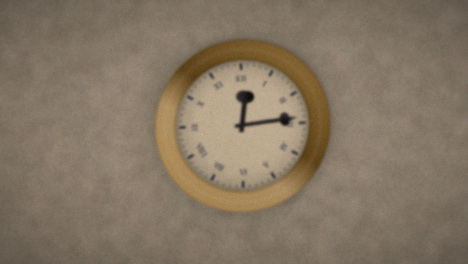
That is **12:14**
